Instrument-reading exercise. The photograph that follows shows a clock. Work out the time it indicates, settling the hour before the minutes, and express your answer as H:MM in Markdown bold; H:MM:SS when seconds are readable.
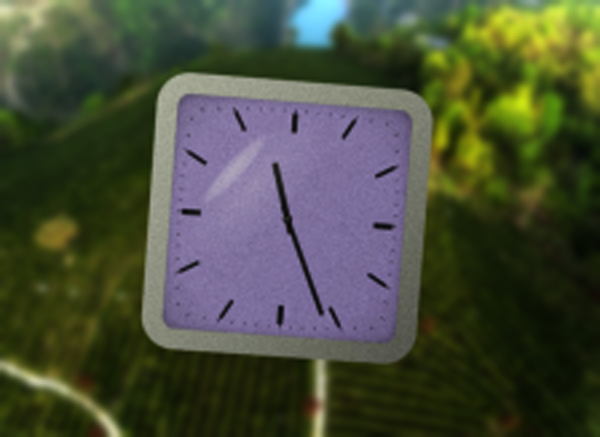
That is **11:26**
